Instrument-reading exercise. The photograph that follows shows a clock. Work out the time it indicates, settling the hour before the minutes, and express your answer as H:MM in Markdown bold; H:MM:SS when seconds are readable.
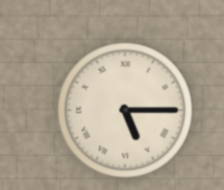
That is **5:15**
